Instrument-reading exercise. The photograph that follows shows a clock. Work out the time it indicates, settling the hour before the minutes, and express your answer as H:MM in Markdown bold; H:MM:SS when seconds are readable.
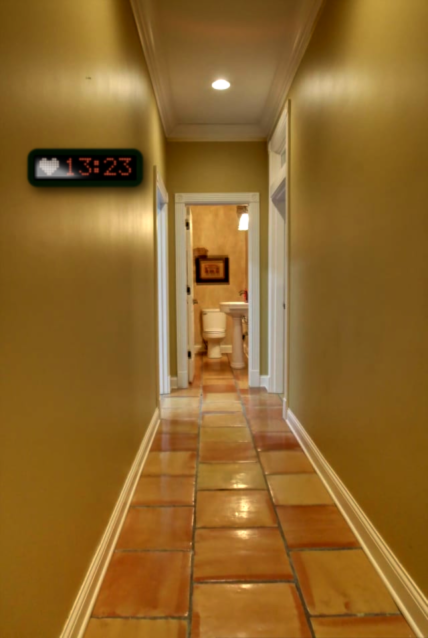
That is **13:23**
